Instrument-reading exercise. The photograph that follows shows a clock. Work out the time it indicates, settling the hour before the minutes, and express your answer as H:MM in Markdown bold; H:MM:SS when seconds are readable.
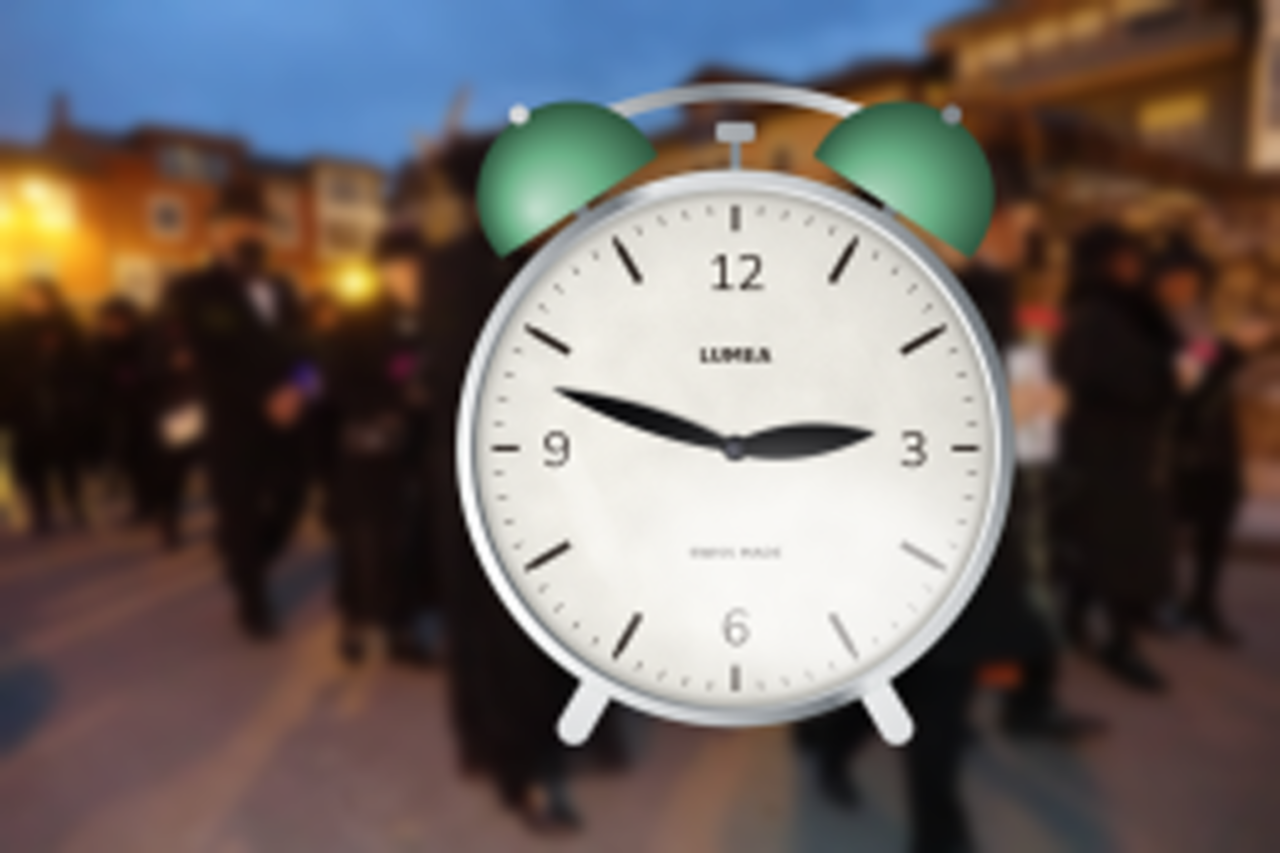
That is **2:48**
